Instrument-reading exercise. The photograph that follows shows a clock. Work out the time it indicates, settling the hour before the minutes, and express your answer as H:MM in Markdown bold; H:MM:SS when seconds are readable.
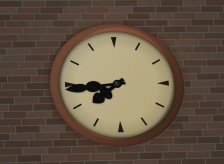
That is **7:44**
